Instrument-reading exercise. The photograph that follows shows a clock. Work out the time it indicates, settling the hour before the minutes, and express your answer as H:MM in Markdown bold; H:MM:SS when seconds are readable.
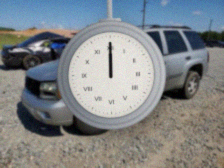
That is **12:00**
